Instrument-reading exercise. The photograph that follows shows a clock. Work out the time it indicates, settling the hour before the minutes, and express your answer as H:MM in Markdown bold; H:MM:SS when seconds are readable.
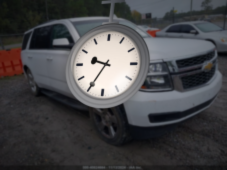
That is **9:35**
